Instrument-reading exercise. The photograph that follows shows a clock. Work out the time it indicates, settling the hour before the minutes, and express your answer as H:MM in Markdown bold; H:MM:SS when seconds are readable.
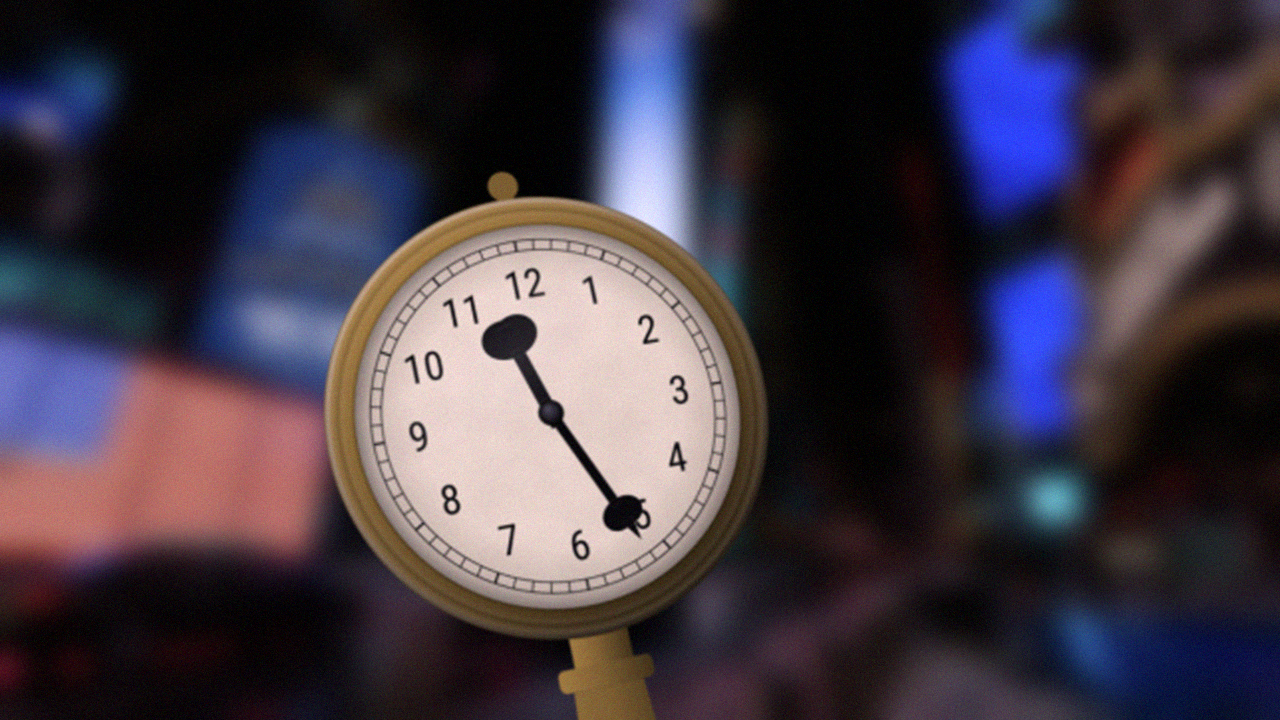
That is **11:26**
